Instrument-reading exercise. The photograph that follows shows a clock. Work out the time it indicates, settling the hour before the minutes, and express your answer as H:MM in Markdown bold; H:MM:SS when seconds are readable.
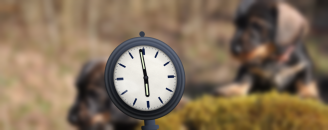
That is **5:59**
